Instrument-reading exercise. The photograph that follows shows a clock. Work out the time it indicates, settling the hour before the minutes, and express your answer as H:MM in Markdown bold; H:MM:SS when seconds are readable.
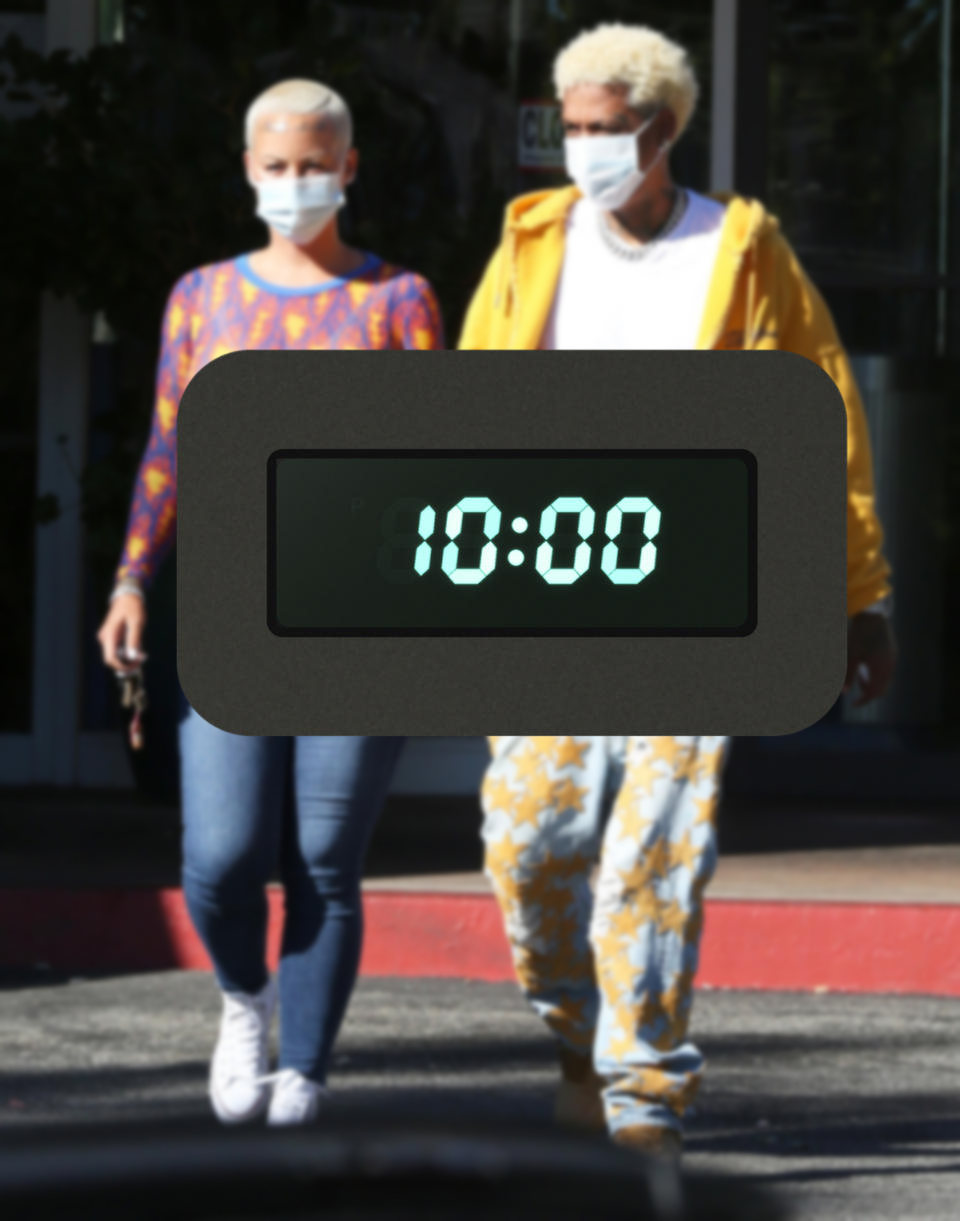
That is **10:00**
